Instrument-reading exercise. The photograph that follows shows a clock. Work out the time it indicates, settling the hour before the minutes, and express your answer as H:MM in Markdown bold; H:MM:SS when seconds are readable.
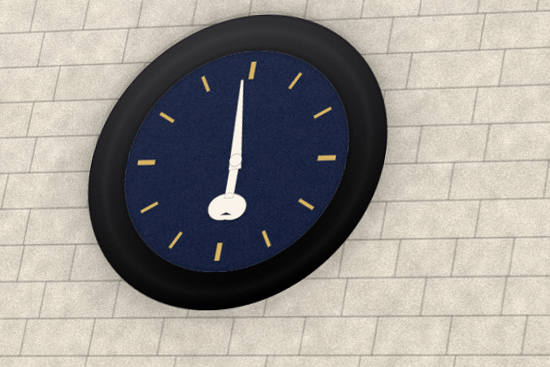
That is **5:59**
